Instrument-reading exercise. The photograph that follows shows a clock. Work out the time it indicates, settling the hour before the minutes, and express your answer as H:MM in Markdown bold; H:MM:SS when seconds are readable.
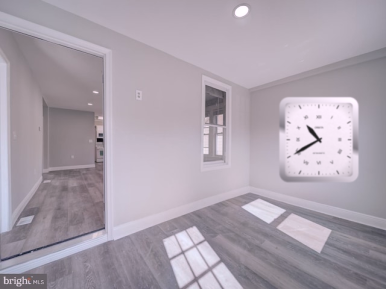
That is **10:40**
